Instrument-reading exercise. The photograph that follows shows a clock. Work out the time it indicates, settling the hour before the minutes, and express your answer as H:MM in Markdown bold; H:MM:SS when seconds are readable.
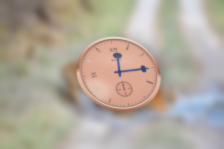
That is **12:15**
